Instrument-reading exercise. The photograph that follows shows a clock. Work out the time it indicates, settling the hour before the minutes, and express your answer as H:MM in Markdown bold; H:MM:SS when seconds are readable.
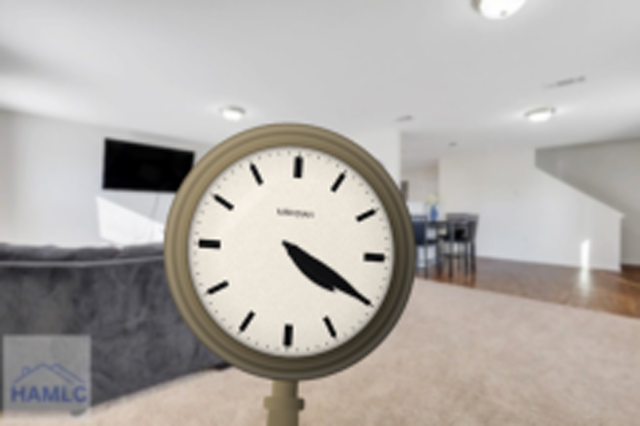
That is **4:20**
